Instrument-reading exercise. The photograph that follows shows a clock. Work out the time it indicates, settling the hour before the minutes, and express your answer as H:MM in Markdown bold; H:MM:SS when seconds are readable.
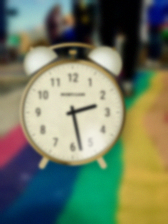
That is **2:28**
